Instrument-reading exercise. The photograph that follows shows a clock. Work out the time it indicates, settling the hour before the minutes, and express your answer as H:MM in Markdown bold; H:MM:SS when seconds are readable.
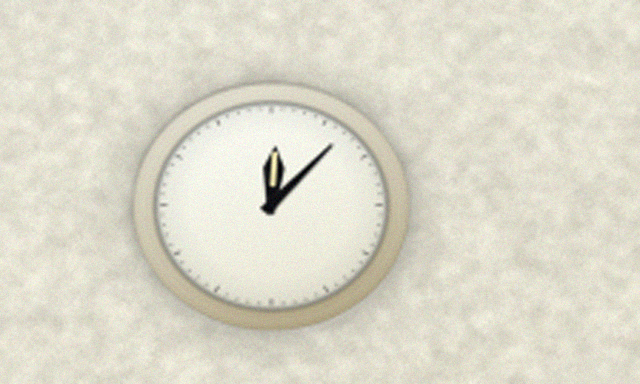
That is **12:07**
